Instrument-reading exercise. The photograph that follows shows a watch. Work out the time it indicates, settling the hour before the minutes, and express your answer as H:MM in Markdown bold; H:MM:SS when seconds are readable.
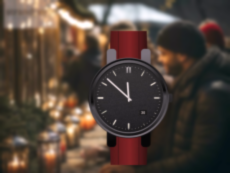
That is **11:52**
